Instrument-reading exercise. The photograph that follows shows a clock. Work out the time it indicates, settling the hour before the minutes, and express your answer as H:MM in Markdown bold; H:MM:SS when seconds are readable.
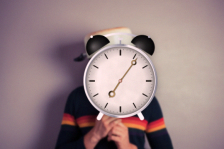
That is **7:06**
